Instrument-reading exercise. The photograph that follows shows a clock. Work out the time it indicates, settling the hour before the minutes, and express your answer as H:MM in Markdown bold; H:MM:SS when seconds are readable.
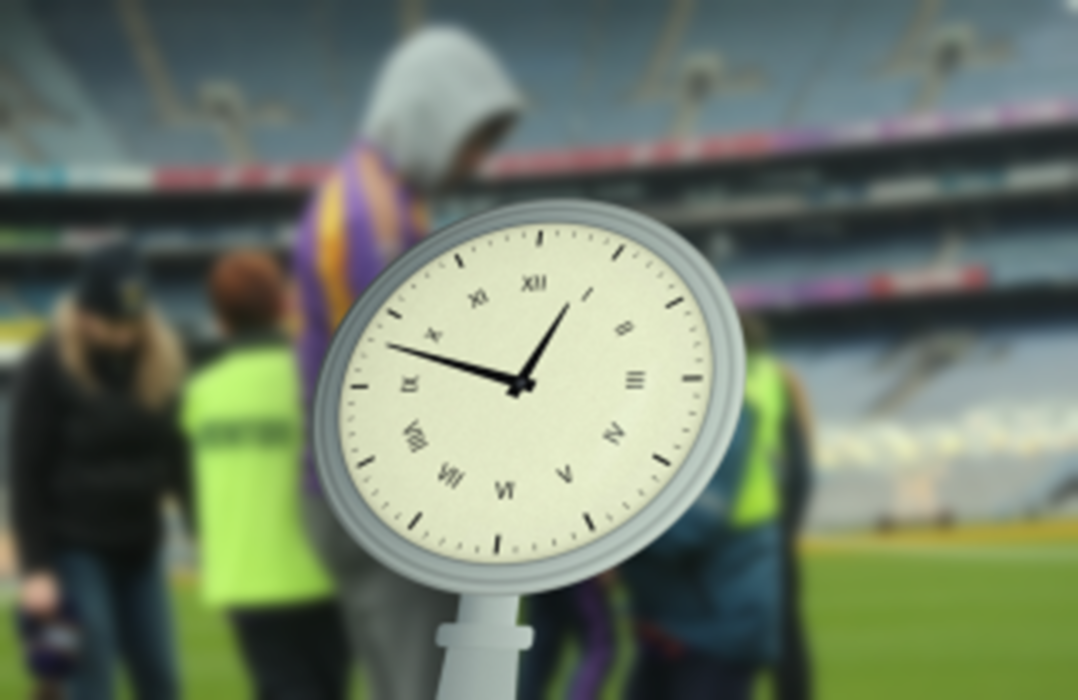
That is **12:48**
